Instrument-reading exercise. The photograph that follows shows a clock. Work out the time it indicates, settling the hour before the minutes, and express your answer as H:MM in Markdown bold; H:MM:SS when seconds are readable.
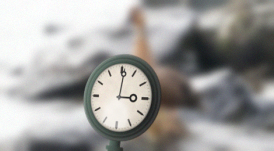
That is **3:01**
